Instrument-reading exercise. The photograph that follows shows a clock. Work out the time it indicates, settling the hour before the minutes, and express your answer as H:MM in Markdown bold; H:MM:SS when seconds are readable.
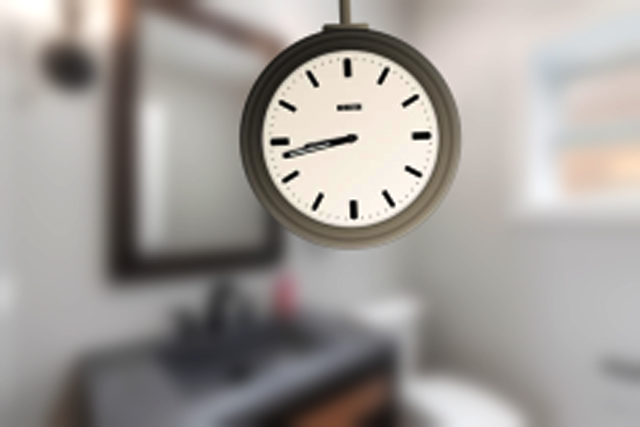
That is **8:43**
